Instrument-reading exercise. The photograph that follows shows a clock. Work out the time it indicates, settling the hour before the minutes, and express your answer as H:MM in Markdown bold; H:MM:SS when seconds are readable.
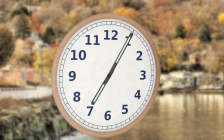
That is **7:05**
